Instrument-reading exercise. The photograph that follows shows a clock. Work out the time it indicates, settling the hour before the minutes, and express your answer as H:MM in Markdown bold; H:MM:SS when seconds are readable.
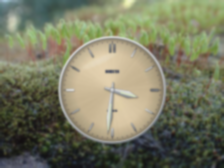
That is **3:31**
